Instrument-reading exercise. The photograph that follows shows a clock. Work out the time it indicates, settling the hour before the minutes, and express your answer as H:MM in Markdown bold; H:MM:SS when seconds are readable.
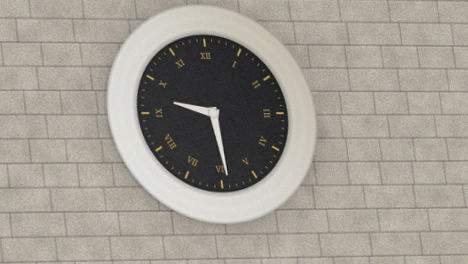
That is **9:29**
